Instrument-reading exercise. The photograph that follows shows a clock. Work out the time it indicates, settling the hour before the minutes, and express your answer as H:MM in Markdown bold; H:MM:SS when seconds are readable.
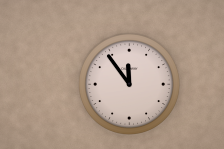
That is **11:54**
